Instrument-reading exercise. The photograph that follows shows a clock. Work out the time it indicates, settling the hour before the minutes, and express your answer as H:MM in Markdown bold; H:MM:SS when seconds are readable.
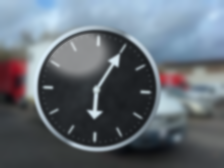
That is **6:05**
